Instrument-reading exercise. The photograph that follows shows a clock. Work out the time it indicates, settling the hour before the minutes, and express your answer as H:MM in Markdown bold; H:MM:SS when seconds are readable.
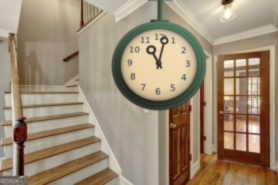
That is **11:02**
